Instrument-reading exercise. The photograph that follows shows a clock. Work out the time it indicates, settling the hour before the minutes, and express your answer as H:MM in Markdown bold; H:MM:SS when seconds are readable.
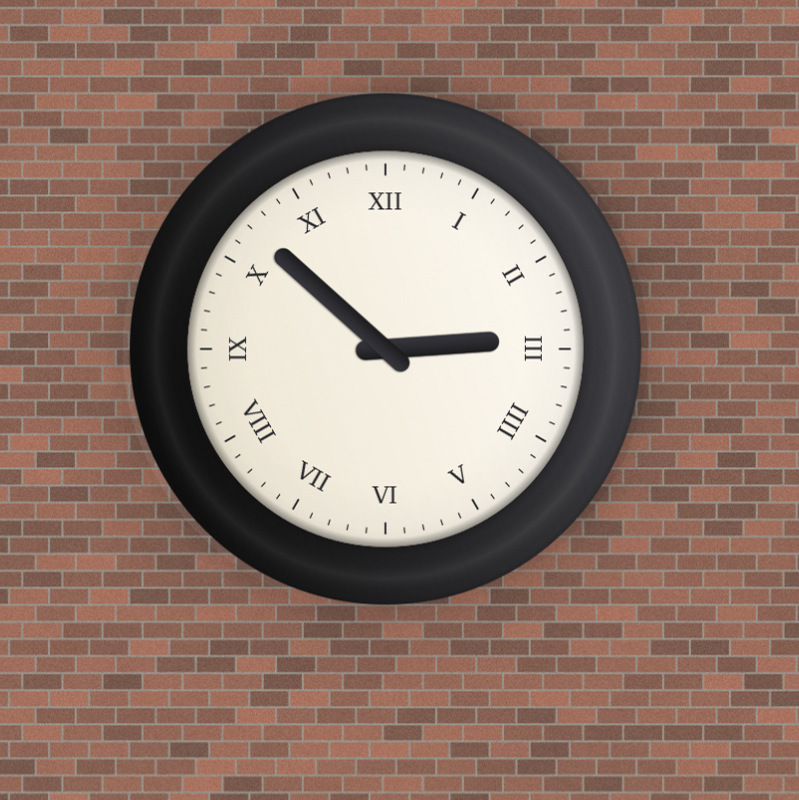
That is **2:52**
